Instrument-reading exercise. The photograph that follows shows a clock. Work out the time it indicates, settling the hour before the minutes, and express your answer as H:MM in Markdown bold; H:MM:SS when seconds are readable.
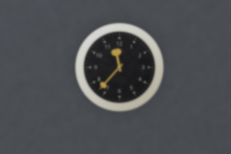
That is **11:37**
